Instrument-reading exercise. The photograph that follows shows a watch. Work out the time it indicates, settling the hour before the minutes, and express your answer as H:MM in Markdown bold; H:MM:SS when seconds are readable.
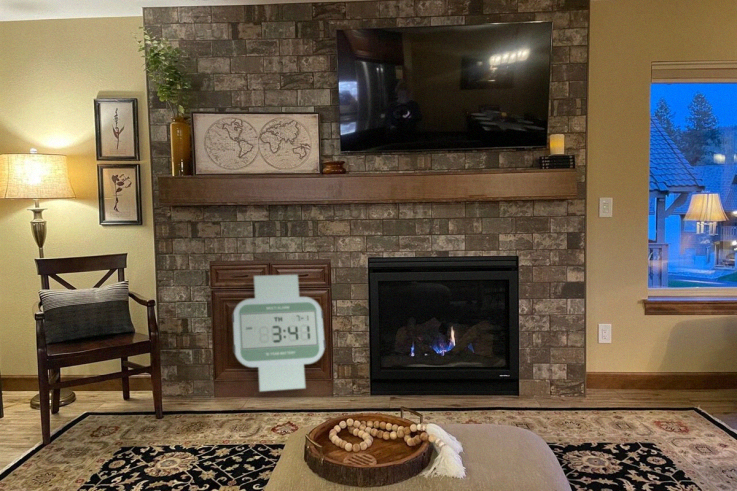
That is **3:41**
